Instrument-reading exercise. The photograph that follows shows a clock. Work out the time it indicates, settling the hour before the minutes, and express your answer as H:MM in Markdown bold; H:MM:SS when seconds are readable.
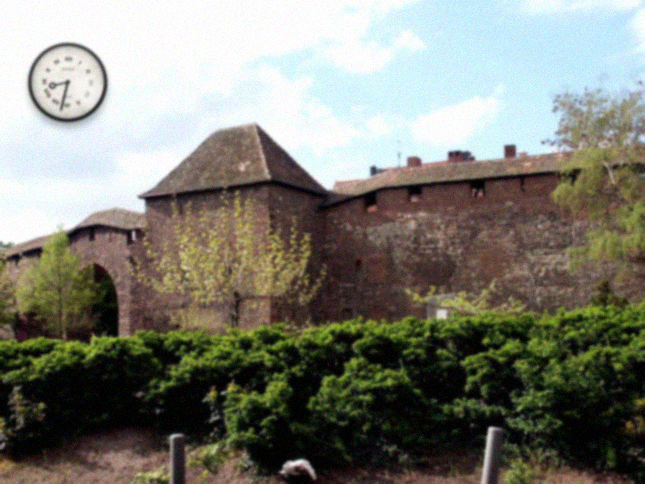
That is **8:32**
